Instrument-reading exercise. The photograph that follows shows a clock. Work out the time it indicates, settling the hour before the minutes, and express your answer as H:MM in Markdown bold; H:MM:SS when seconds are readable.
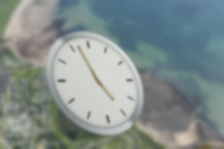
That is **4:57**
